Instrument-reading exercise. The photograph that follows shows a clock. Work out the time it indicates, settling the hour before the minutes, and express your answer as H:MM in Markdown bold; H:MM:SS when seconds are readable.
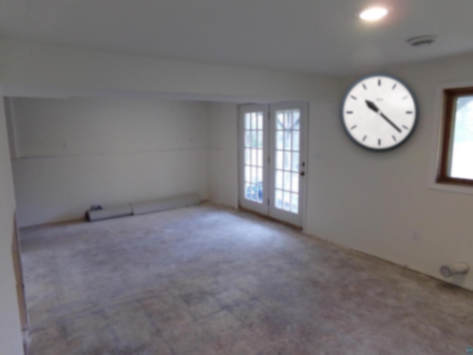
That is **10:22**
